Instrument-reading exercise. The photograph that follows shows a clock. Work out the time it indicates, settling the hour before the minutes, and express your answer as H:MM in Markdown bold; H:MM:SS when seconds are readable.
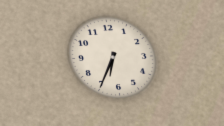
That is **6:35**
